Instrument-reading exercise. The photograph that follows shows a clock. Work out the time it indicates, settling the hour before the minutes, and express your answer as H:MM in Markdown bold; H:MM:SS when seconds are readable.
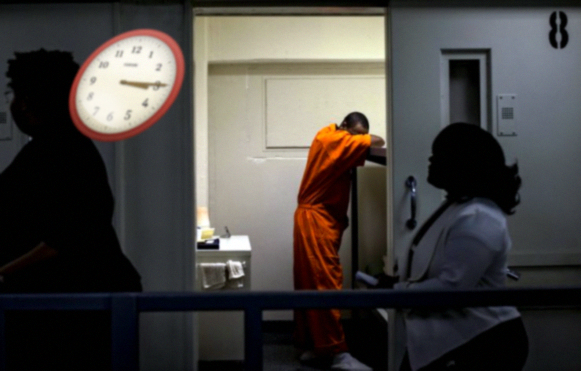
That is **3:15**
